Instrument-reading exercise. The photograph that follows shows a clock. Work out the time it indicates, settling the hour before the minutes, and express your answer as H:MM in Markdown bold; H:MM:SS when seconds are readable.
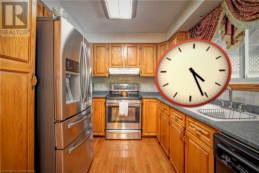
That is **4:26**
